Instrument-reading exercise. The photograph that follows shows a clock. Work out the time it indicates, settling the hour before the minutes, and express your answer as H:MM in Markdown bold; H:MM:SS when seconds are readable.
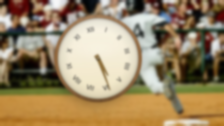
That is **5:29**
